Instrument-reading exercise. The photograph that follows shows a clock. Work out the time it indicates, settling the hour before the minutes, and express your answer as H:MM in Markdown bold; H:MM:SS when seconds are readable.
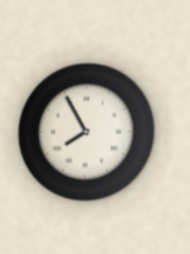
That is **7:55**
